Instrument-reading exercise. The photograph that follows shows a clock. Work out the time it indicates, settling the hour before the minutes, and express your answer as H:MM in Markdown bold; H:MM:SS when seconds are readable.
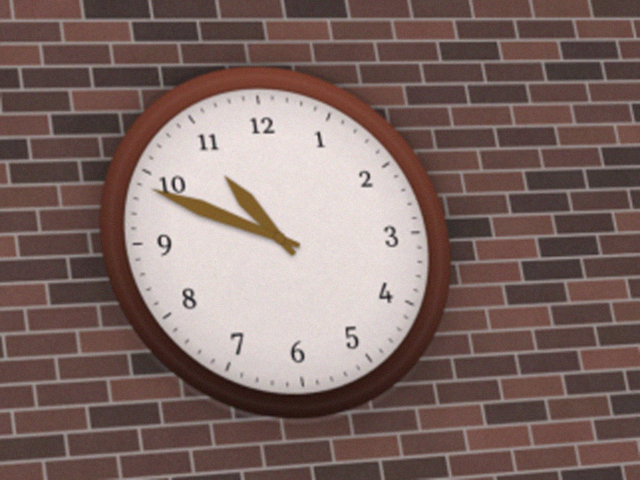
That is **10:49**
